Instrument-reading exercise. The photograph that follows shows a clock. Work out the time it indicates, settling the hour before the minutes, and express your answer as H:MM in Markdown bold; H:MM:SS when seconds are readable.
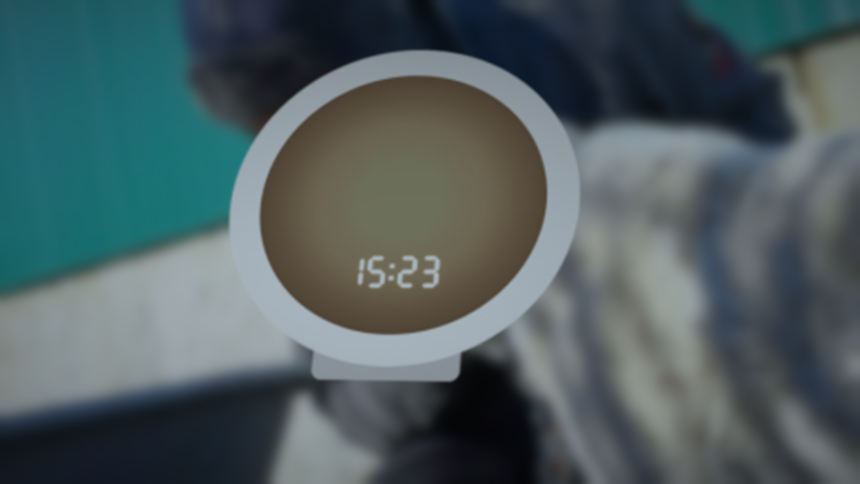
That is **15:23**
